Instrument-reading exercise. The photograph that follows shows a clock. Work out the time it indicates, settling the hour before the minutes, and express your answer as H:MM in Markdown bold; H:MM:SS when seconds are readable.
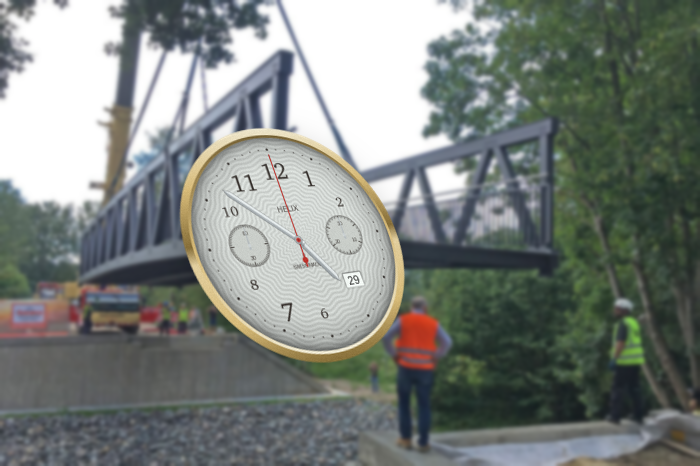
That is **4:52**
